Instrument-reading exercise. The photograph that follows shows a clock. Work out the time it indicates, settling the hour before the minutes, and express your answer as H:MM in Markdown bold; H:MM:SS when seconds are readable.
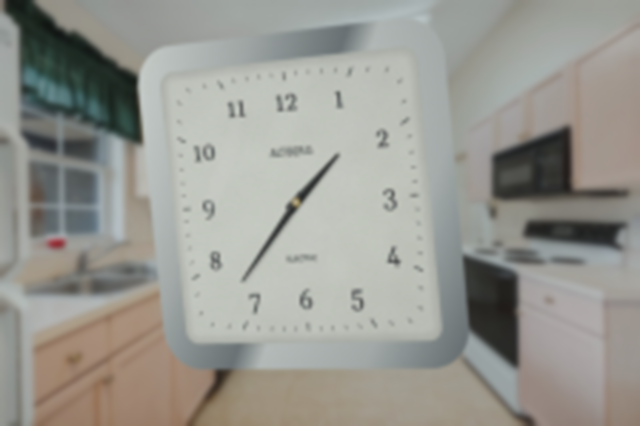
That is **1:37**
